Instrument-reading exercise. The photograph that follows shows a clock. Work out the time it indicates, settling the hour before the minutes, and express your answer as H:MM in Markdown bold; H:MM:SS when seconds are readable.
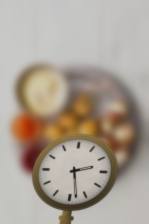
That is **2:28**
